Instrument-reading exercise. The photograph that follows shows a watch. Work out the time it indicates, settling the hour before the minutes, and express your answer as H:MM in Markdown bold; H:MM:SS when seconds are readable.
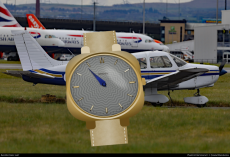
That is **10:54**
